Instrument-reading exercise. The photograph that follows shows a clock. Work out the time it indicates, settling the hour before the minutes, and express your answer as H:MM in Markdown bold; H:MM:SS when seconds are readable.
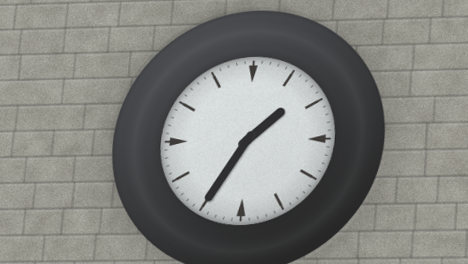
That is **1:35**
